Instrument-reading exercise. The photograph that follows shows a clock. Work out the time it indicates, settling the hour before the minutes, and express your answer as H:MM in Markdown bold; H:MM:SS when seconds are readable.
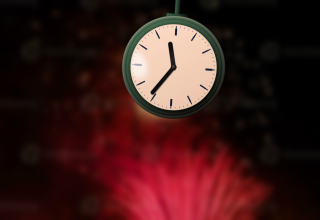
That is **11:36**
